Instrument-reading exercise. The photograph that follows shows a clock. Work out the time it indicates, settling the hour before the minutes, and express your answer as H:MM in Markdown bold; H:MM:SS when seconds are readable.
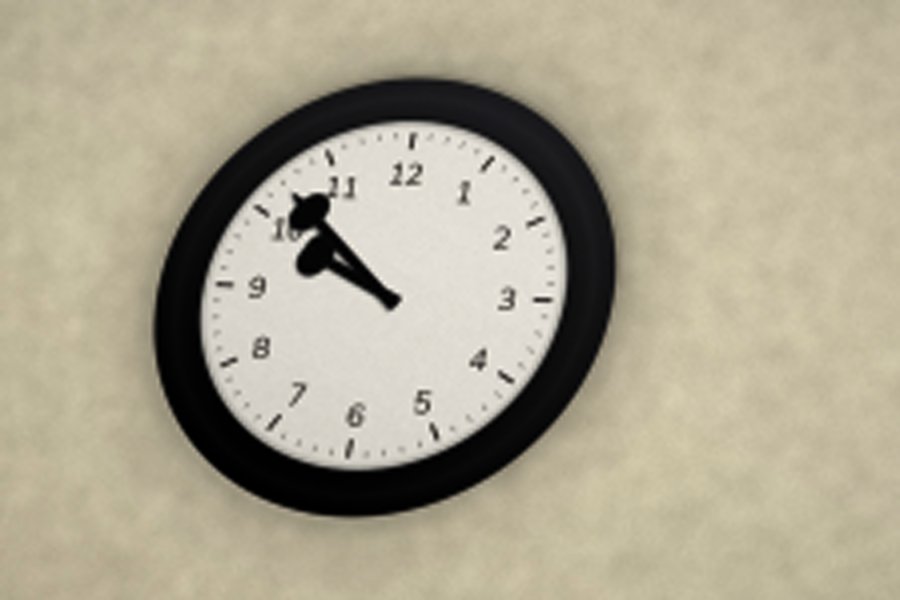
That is **9:52**
